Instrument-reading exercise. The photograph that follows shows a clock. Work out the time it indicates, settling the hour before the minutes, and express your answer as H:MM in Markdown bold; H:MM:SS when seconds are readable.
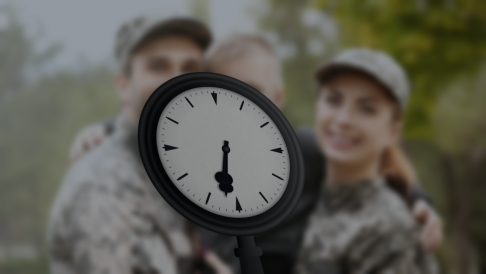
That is **6:32**
